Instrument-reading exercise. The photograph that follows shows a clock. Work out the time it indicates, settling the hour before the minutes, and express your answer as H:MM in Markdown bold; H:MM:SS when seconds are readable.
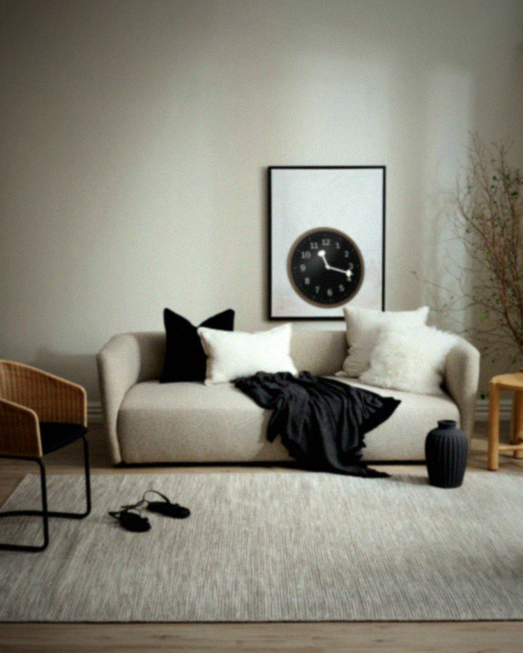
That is **11:18**
